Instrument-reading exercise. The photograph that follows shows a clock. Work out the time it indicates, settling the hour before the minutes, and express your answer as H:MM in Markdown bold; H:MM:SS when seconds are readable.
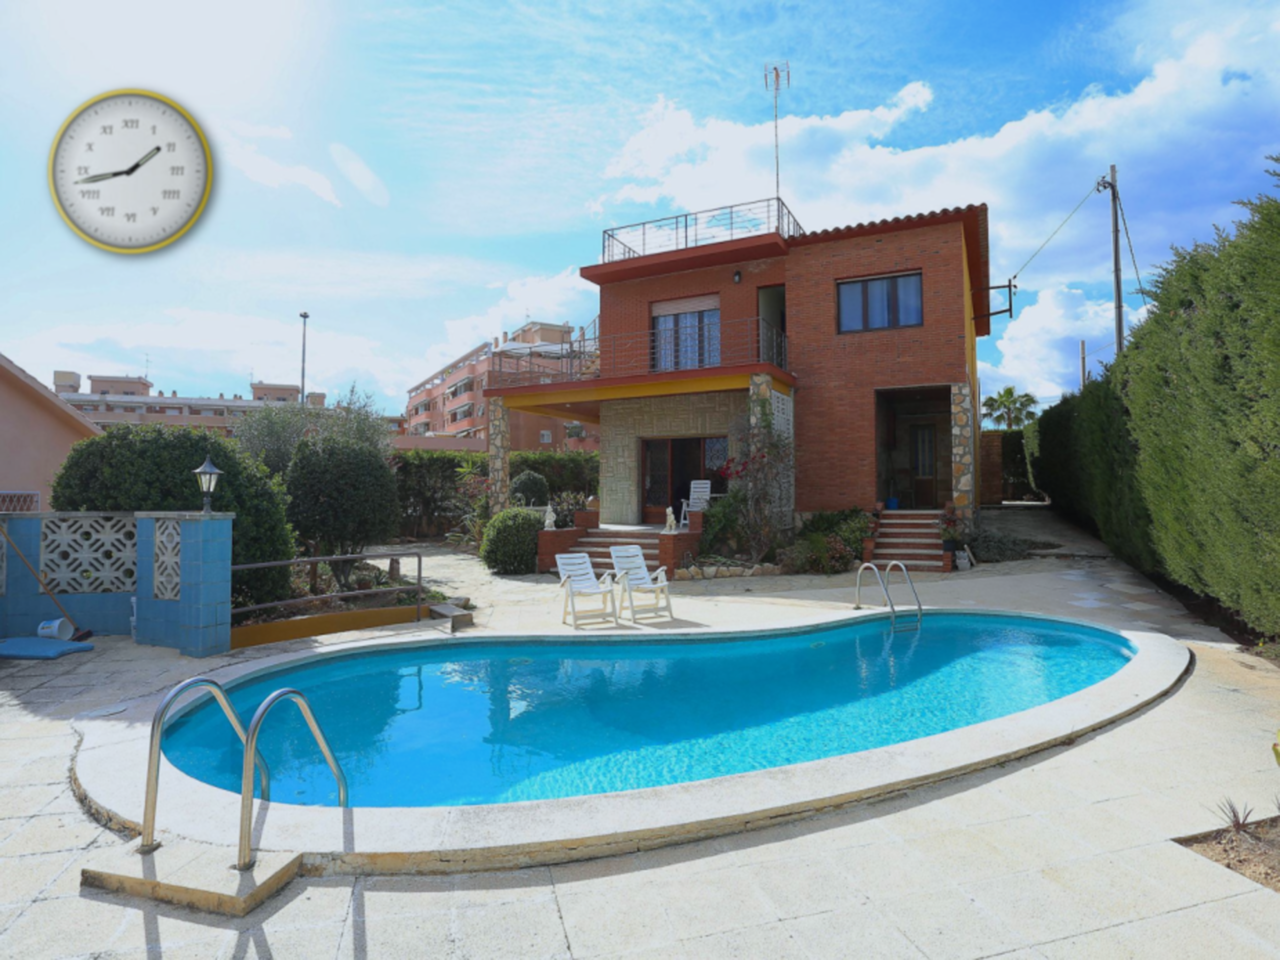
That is **1:43**
